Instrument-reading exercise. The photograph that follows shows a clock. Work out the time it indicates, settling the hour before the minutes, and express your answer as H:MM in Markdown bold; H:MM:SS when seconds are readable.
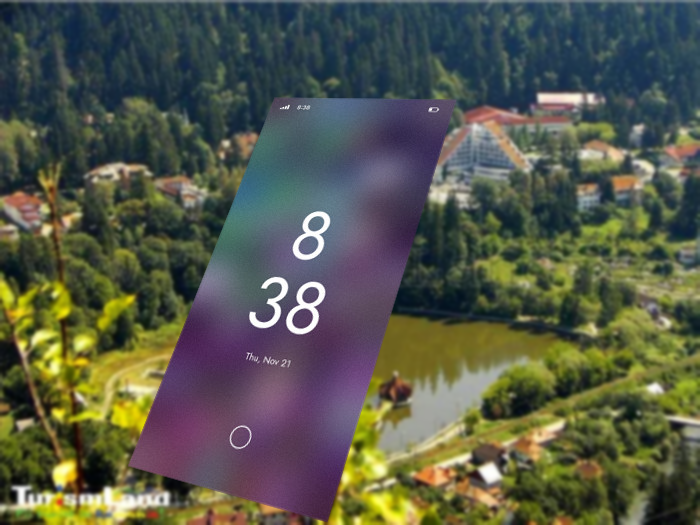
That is **8:38**
